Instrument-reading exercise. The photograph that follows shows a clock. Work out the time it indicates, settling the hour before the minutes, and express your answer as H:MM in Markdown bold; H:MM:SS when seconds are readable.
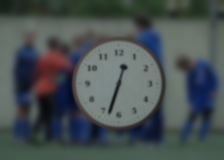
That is **12:33**
